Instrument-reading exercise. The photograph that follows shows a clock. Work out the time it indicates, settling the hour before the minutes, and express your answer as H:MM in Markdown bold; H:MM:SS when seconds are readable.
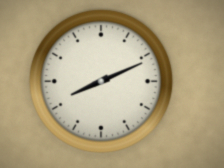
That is **8:11**
